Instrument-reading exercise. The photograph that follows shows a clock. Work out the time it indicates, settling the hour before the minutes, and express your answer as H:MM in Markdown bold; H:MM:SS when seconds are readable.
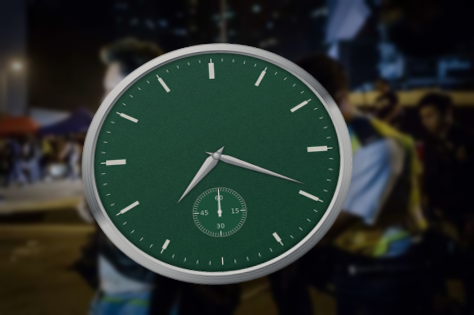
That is **7:19**
